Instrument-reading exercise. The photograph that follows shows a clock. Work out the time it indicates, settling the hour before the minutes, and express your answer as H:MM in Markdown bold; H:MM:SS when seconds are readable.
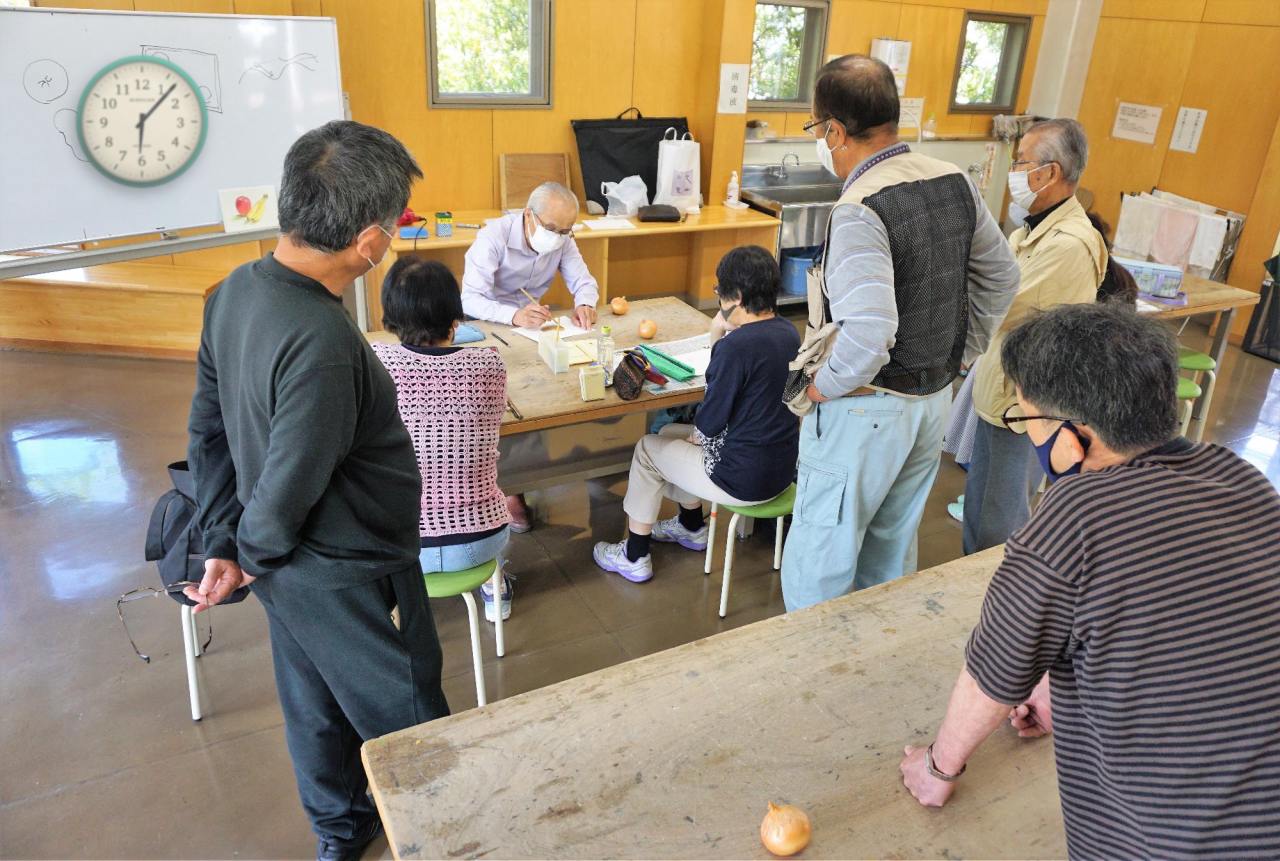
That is **6:07**
